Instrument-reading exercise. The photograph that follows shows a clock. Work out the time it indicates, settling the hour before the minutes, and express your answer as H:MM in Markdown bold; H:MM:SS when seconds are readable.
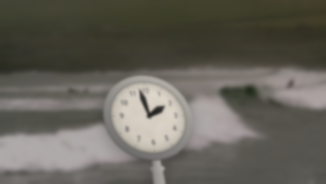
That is **1:58**
